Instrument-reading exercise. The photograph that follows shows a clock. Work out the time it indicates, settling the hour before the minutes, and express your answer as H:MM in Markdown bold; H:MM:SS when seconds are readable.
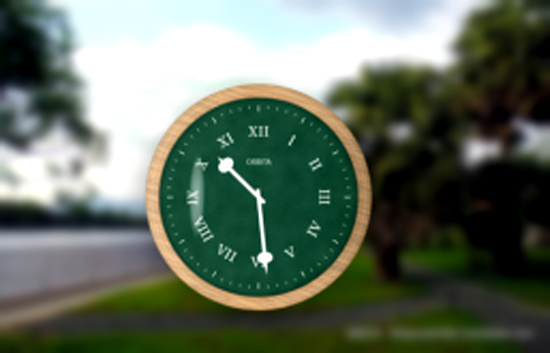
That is **10:29**
